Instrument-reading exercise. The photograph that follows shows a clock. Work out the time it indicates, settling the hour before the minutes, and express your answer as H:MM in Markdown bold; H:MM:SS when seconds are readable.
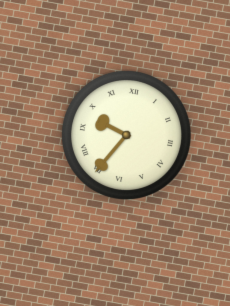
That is **9:35**
